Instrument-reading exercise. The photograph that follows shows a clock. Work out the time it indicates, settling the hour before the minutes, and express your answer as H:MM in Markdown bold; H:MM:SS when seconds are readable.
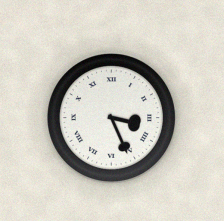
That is **3:26**
